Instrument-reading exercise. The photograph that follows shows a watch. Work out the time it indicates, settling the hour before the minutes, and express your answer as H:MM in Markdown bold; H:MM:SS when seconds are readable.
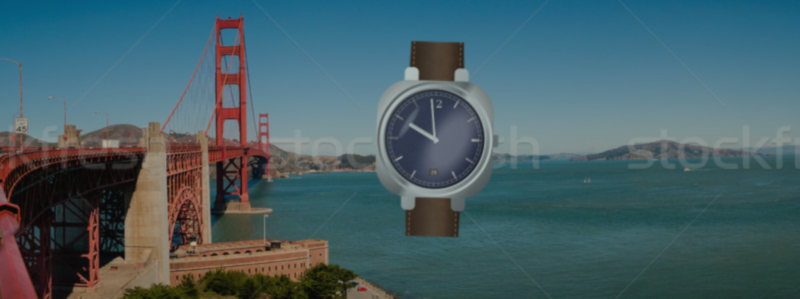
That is **9:59**
